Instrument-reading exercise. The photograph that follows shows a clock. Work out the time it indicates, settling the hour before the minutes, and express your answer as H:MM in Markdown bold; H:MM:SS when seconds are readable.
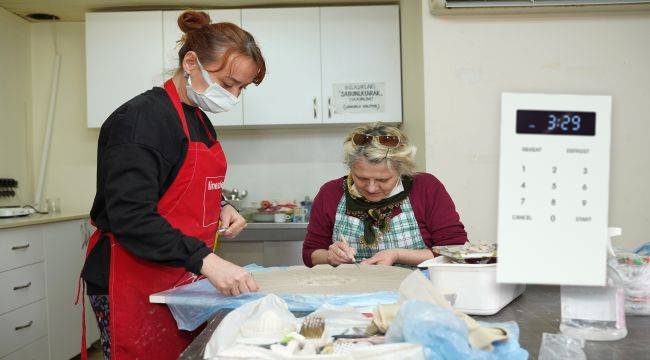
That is **3:29**
